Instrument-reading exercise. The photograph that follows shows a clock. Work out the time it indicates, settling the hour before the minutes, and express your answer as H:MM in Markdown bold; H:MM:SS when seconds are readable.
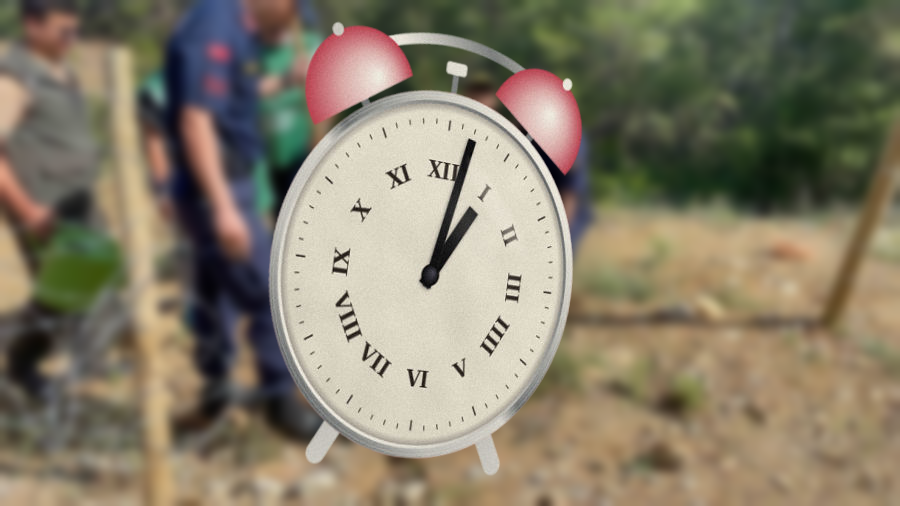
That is **1:02**
